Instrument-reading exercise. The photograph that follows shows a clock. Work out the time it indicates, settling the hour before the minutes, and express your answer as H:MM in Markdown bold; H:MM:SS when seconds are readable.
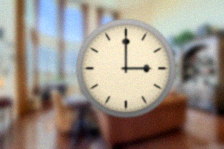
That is **3:00**
